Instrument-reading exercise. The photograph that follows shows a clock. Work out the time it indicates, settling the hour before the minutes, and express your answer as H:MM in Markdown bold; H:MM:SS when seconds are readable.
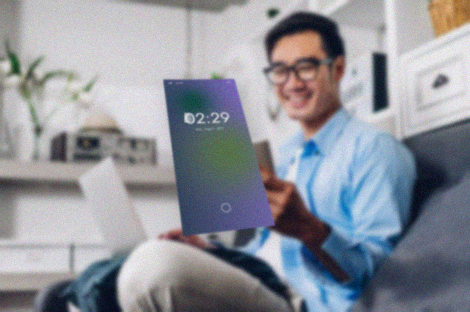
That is **2:29**
